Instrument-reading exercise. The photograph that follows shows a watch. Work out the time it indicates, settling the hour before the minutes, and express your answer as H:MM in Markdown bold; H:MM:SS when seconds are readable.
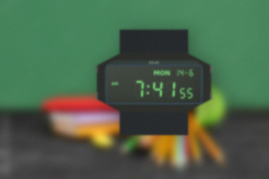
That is **7:41**
